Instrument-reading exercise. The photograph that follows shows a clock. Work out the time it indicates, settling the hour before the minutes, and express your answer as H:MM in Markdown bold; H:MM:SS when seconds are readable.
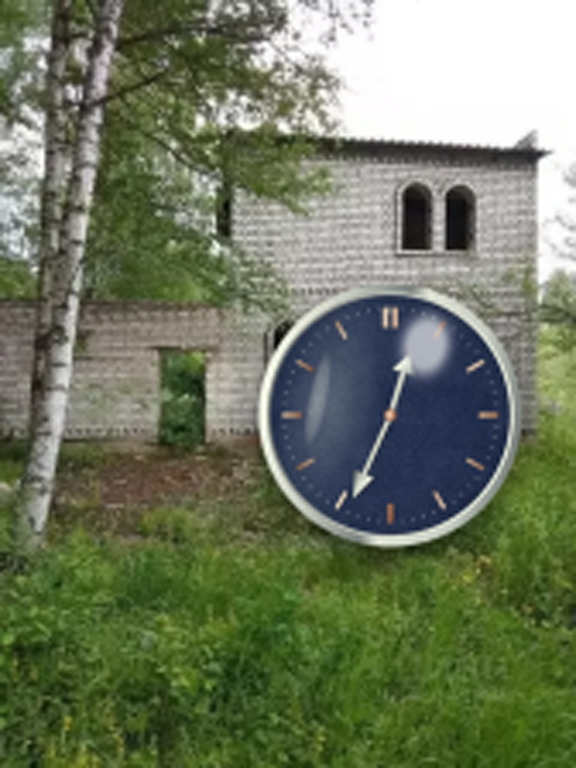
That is **12:34**
